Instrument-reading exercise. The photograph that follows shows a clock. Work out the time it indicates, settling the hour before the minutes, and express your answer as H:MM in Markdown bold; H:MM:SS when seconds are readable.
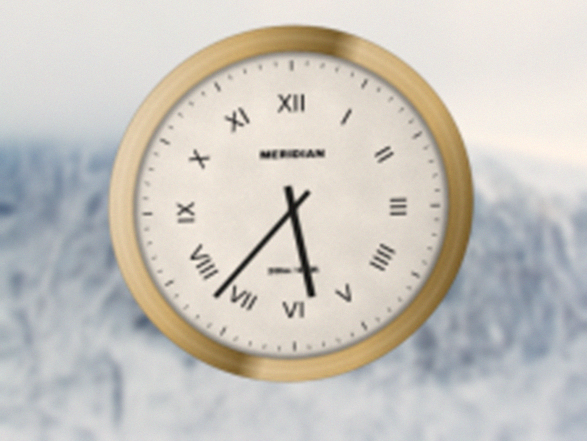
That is **5:37**
